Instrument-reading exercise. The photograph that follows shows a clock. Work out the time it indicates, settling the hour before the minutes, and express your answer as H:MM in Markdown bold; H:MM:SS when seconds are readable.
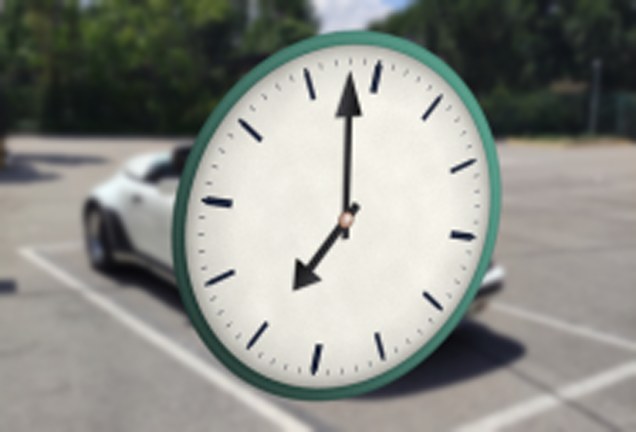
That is **6:58**
